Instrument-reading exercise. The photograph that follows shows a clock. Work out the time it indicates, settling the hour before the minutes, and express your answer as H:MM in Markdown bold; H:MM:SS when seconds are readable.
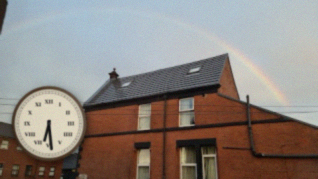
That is **6:29**
